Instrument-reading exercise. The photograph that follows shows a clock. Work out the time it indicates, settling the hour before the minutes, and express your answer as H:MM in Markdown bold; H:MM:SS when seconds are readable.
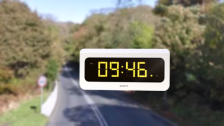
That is **9:46**
